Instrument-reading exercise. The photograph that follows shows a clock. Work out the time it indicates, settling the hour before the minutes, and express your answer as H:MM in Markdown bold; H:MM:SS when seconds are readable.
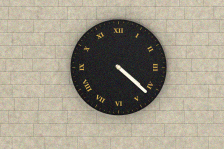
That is **4:22**
